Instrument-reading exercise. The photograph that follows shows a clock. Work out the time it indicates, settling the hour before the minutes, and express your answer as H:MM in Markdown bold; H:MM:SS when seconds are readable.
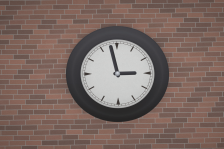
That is **2:58**
